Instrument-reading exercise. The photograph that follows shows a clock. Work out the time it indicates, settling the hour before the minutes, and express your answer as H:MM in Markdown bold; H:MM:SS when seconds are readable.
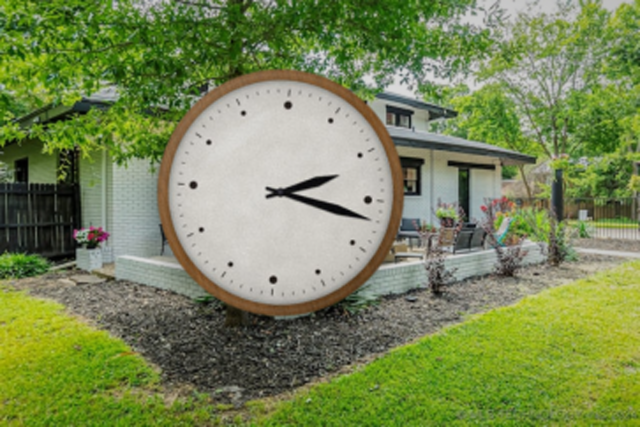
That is **2:17**
